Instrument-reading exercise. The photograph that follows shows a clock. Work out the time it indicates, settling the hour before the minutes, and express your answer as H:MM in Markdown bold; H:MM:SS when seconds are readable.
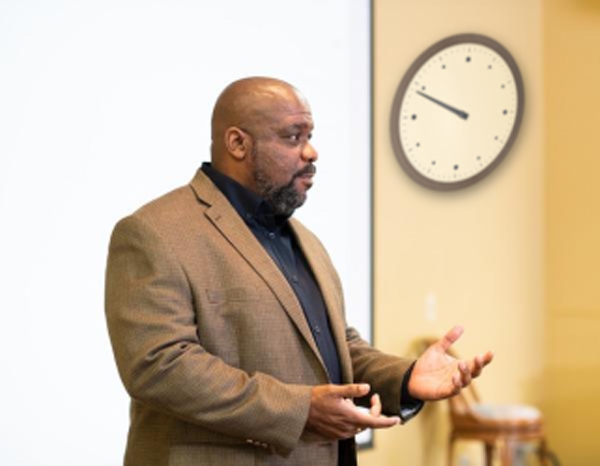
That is **9:49**
